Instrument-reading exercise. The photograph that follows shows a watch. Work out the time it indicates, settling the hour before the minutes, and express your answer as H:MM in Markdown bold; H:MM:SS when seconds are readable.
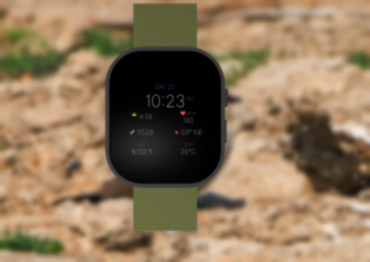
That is **10:23**
